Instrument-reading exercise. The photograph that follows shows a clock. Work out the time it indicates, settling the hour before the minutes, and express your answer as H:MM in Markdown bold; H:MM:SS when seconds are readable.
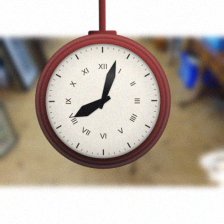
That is **8:03**
